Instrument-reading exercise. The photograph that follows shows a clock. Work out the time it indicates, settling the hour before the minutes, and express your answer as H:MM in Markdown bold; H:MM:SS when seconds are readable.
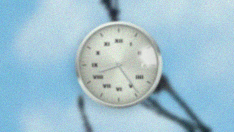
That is **8:24**
